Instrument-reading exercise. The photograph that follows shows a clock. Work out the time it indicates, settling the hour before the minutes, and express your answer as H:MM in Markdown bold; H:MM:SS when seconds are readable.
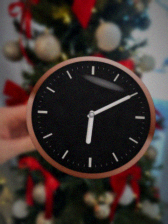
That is **6:10**
